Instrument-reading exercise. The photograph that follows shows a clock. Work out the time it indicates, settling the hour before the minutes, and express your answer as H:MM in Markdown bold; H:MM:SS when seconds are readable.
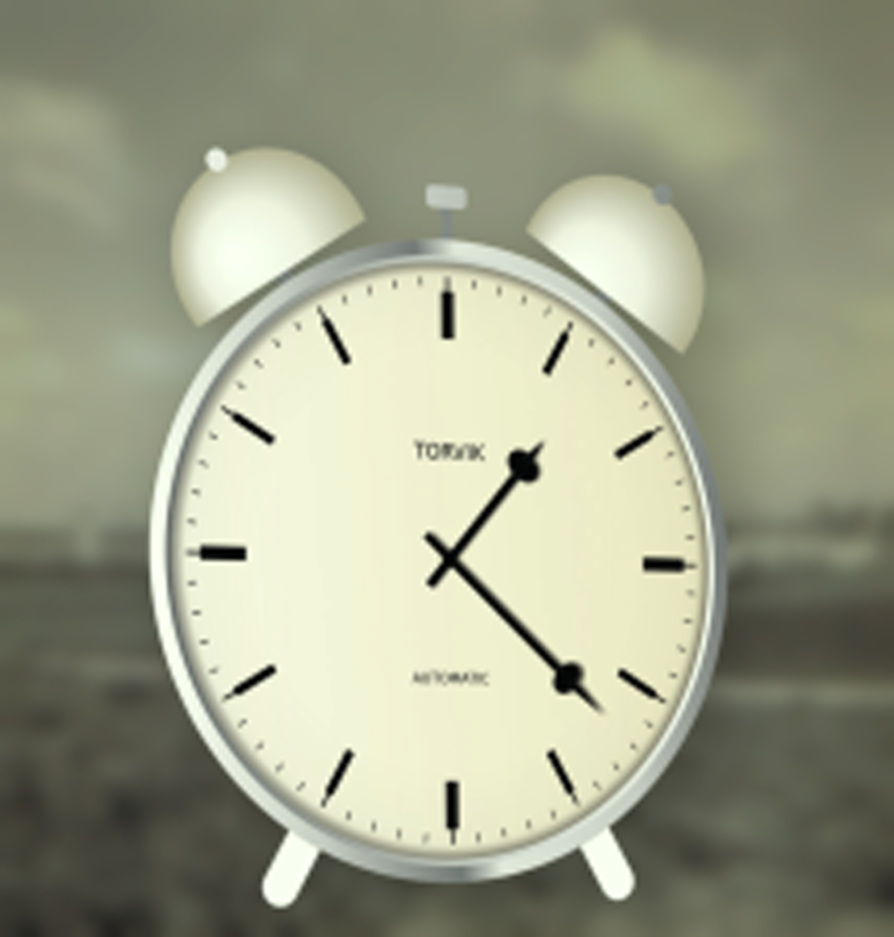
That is **1:22**
